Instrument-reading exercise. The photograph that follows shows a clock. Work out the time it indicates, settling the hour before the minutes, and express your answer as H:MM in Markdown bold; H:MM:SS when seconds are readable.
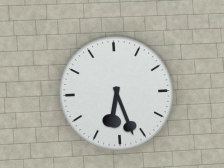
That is **6:27**
